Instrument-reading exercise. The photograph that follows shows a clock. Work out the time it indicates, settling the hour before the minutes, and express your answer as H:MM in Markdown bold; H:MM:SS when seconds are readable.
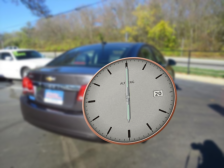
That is **6:00**
